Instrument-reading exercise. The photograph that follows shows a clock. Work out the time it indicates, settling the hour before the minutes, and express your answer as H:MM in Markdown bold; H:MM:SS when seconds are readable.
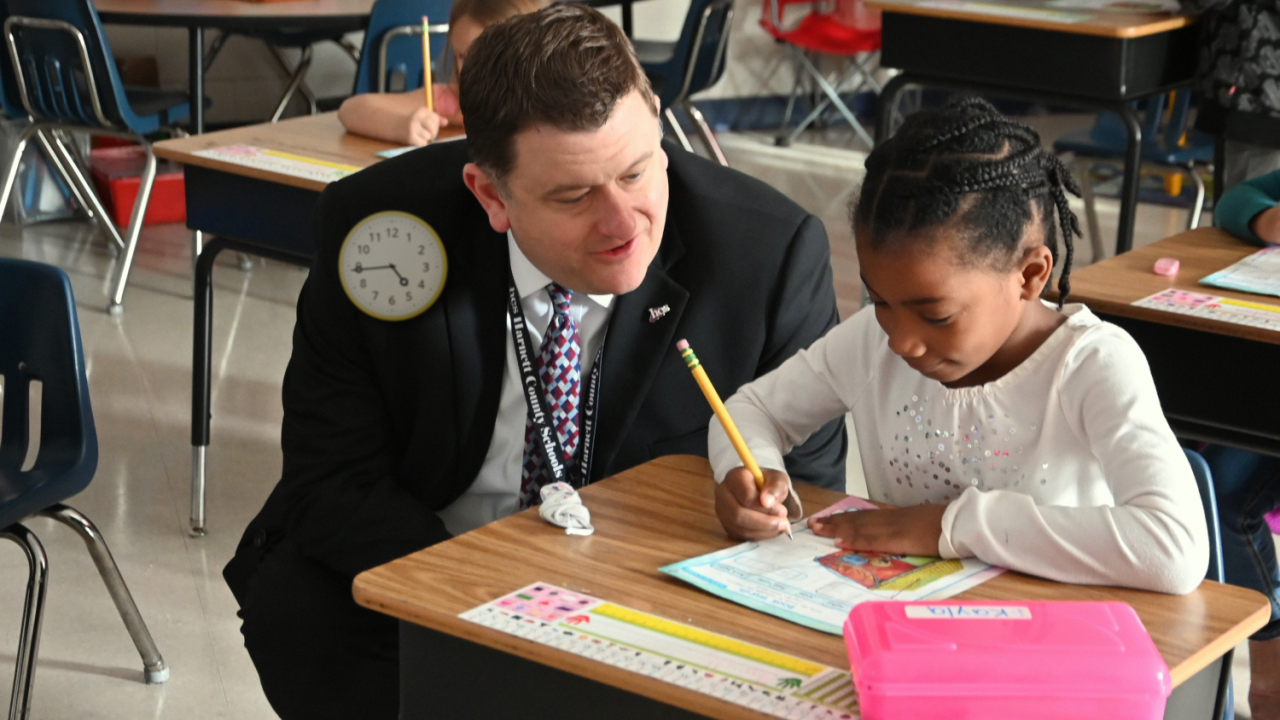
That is **4:44**
